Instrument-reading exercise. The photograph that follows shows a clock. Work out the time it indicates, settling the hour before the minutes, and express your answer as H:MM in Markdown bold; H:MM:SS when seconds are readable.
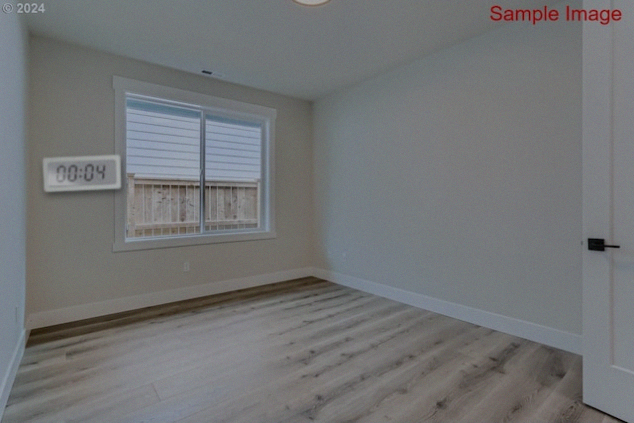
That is **0:04**
